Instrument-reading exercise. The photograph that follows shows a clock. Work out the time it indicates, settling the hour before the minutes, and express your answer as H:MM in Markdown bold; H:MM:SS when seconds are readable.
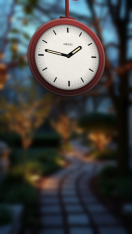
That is **1:47**
